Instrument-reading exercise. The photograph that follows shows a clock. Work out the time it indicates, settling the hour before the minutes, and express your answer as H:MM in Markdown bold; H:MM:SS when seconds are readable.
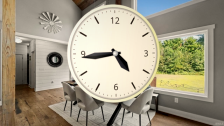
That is **4:44**
